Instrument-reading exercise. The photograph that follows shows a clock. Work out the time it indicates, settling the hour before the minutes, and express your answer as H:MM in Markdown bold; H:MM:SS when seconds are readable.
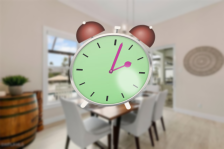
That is **2:02**
